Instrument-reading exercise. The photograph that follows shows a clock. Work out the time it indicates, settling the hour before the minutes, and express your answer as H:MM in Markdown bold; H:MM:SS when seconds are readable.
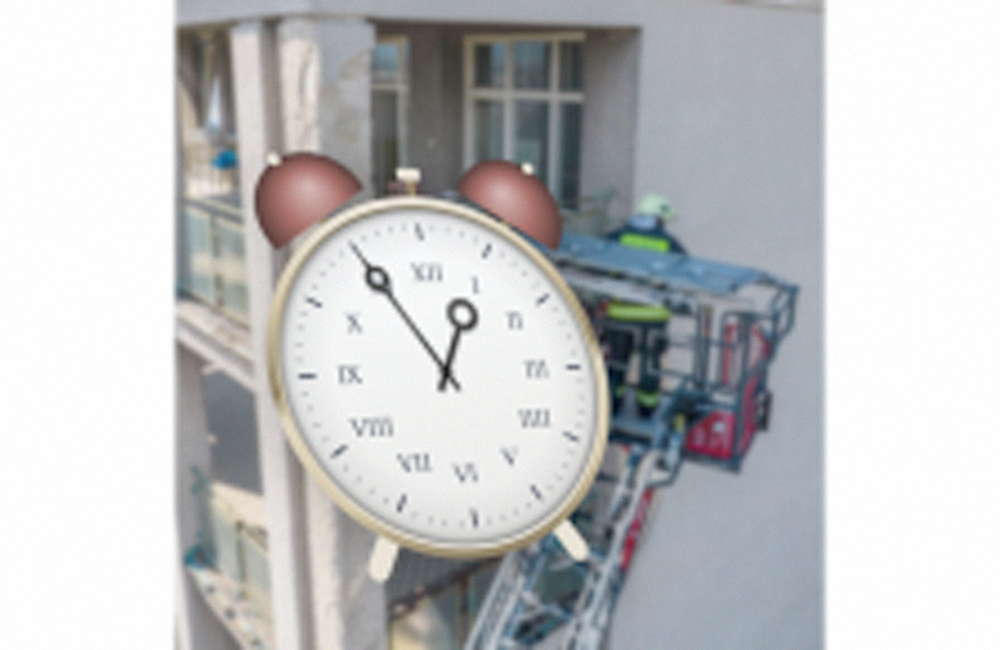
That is **12:55**
